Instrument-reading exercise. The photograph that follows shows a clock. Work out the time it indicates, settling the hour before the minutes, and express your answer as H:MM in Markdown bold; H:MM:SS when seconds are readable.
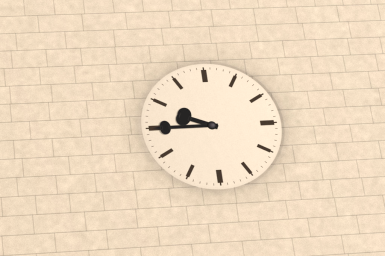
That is **9:45**
